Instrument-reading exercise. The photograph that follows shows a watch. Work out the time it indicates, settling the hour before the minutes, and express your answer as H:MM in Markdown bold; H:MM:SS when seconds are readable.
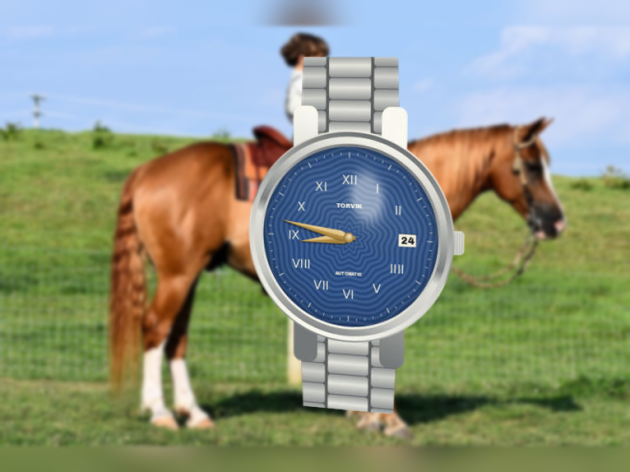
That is **8:47**
